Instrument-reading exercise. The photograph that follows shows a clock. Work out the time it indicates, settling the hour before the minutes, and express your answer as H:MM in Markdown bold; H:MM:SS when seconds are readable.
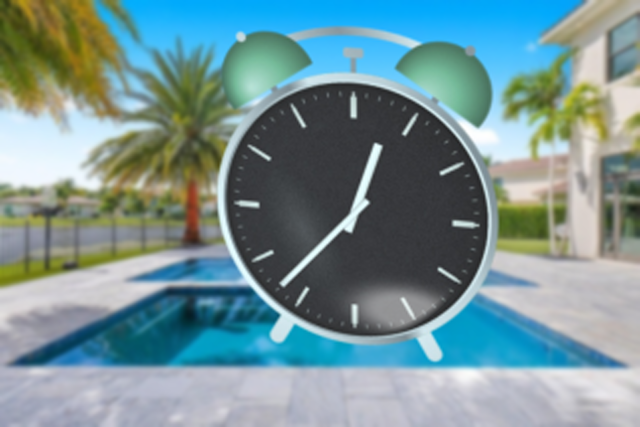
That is **12:37**
